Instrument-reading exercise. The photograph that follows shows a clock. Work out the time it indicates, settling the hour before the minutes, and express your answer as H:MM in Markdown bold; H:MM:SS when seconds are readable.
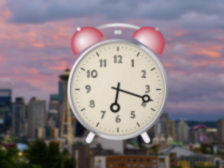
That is **6:18**
